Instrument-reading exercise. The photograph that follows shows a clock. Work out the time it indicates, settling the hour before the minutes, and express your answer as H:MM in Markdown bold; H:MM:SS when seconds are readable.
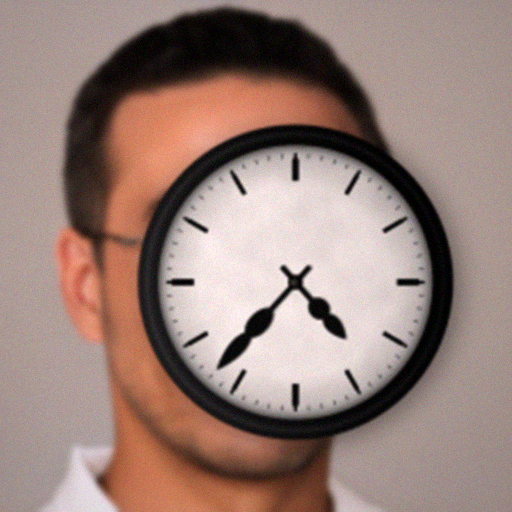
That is **4:37**
